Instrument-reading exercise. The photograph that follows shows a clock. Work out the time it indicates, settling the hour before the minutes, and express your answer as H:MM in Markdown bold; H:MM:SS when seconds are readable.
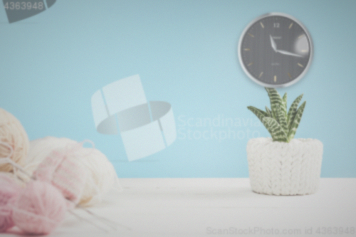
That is **11:17**
